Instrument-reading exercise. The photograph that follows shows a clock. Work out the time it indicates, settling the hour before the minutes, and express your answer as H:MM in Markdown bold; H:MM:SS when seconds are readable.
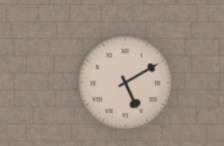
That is **5:10**
